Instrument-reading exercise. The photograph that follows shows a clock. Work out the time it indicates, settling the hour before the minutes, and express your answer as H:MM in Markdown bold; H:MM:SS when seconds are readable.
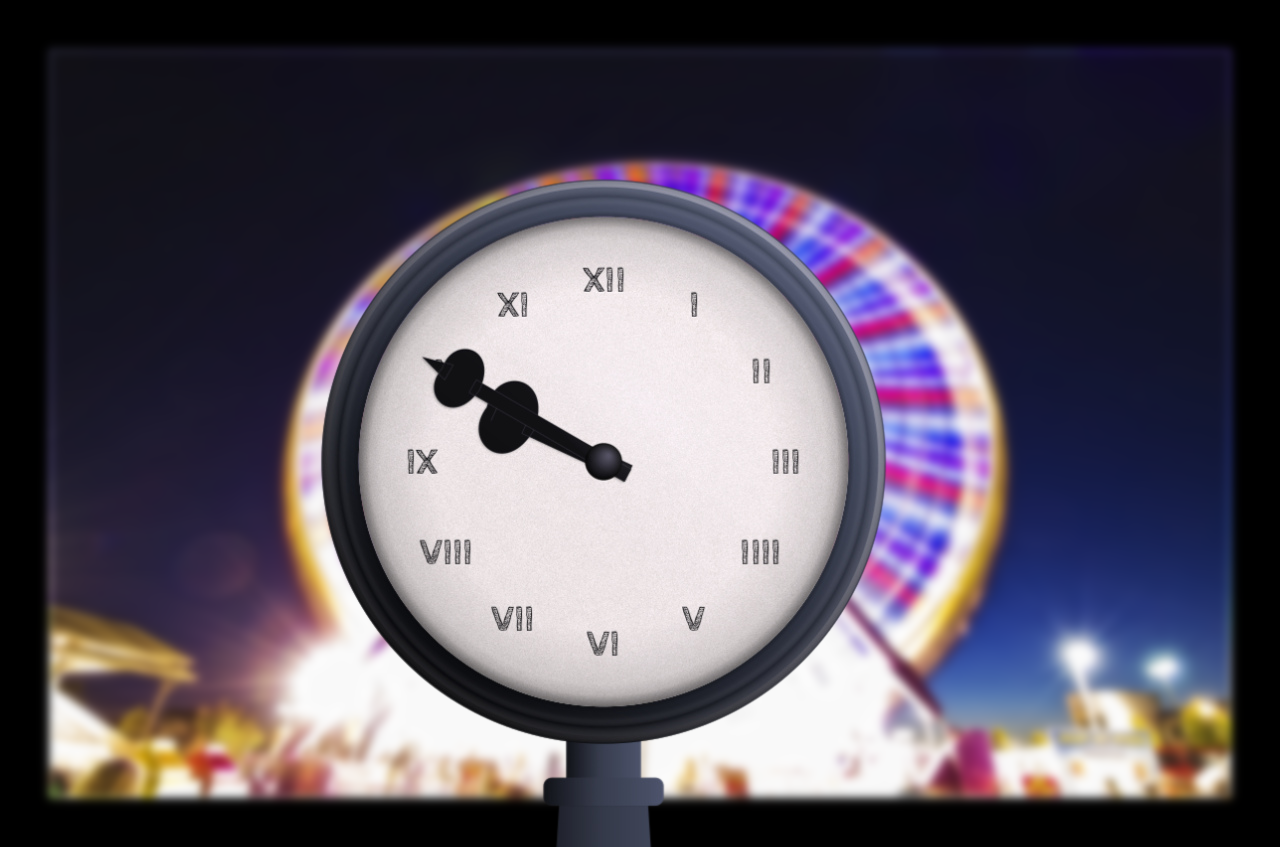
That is **9:50**
